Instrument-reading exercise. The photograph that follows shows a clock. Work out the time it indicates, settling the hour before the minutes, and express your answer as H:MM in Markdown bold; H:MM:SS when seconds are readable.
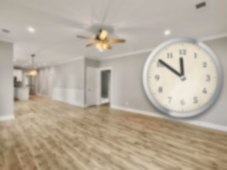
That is **11:51**
